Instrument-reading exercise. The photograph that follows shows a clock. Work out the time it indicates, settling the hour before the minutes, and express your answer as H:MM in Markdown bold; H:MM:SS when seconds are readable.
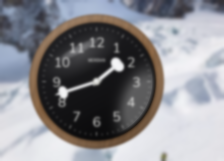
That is **1:42**
